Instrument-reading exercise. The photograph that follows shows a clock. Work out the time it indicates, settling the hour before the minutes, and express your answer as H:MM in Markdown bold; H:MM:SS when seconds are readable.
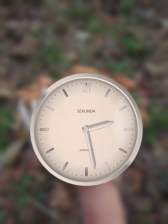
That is **2:28**
